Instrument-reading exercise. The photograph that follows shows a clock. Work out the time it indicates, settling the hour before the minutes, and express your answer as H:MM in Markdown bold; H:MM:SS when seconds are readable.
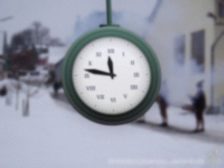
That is **11:47**
